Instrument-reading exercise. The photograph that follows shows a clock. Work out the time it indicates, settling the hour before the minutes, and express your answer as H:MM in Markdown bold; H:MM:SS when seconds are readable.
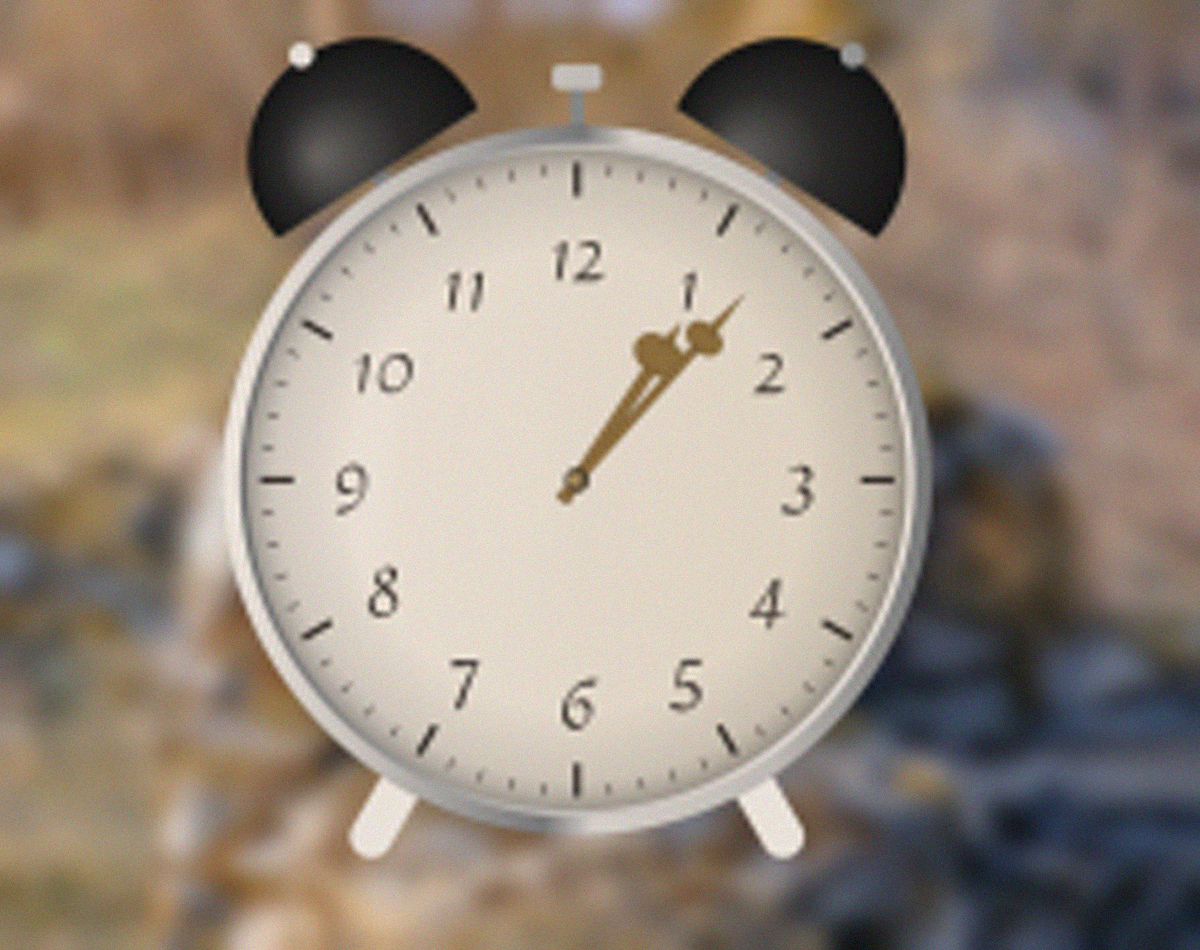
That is **1:07**
